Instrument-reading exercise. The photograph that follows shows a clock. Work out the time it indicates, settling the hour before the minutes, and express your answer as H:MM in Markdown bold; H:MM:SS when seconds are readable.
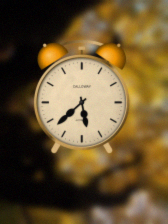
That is **5:38**
